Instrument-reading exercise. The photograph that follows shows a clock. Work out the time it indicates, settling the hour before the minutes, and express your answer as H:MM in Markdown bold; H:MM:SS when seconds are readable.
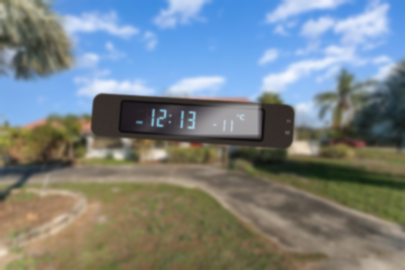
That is **12:13**
